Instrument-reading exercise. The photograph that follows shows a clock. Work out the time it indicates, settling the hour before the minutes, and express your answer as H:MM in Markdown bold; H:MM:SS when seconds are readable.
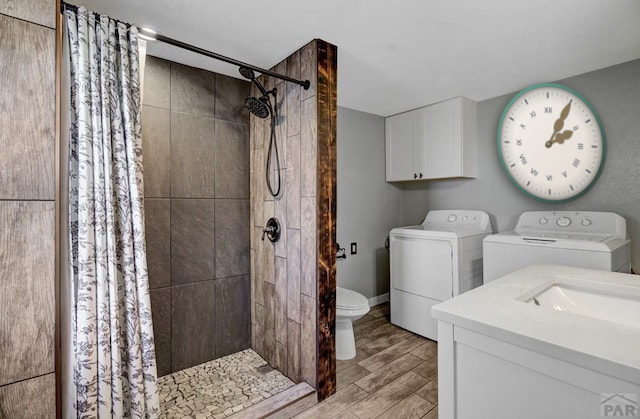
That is **2:05**
